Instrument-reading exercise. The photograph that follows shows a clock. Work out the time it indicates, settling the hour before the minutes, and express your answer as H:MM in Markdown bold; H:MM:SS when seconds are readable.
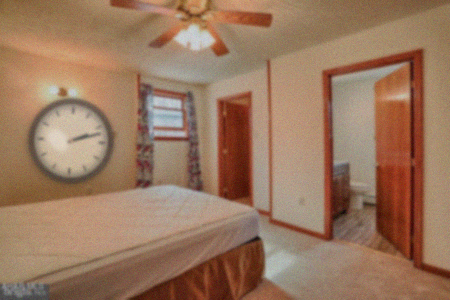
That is **2:12**
